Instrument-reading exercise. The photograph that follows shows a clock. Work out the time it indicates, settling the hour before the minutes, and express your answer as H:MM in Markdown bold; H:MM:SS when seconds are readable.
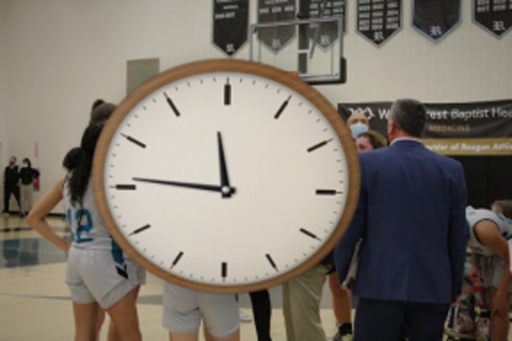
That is **11:46**
